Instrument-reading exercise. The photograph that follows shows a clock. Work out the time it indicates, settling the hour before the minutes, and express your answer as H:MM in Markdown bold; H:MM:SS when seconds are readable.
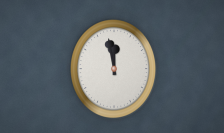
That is **11:58**
